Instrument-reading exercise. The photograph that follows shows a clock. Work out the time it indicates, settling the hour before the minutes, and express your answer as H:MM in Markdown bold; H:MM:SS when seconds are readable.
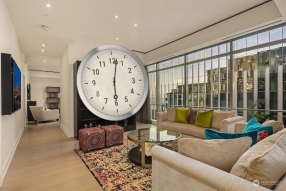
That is **6:02**
